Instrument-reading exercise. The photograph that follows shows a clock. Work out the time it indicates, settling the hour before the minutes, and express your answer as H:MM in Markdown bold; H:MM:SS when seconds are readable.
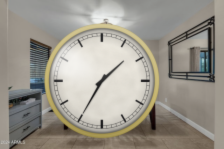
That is **1:35**
